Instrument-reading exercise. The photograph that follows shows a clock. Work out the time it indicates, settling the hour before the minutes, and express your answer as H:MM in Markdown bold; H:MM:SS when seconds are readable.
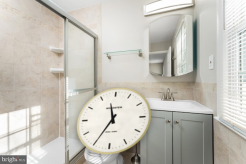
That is **11:35**
